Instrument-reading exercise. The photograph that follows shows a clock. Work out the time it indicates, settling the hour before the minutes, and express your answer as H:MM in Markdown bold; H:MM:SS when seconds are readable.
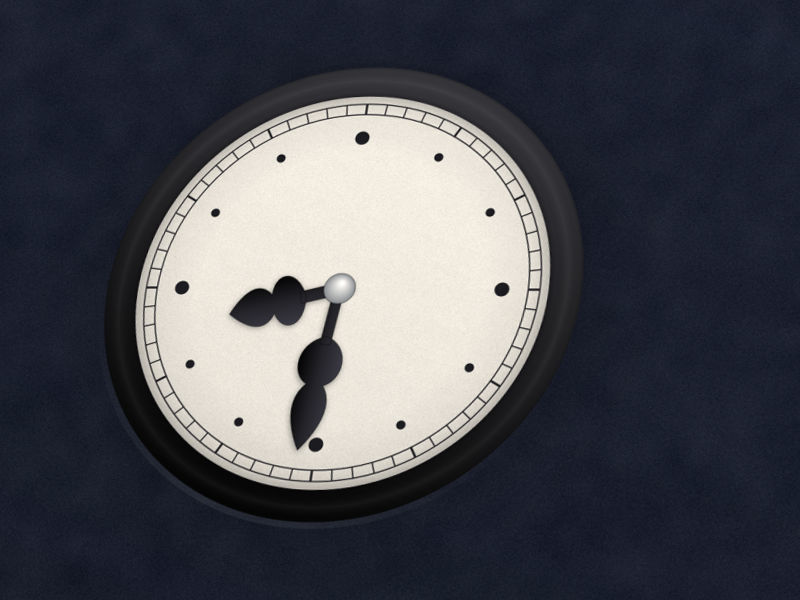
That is **8:31**
